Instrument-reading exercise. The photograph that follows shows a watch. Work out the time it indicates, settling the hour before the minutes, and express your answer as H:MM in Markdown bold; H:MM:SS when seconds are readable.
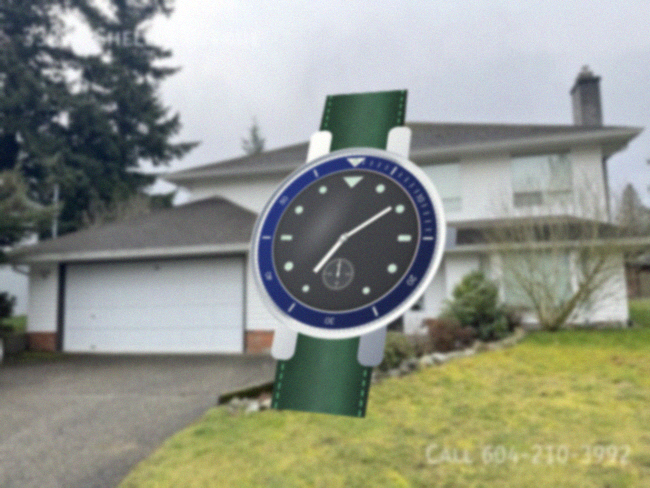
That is **7:09**
